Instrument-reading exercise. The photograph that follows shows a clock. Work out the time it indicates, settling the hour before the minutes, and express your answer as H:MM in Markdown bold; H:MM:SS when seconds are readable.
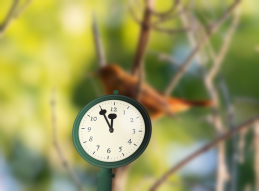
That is **11:55**
